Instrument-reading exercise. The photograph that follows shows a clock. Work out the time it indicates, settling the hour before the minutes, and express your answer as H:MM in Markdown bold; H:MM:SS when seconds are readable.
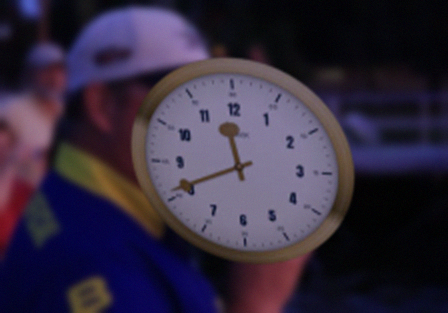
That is **11:41**
